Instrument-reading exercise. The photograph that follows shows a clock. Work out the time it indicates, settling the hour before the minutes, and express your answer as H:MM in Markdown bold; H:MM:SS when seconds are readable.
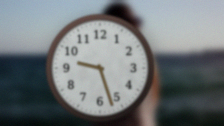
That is **9:27**
